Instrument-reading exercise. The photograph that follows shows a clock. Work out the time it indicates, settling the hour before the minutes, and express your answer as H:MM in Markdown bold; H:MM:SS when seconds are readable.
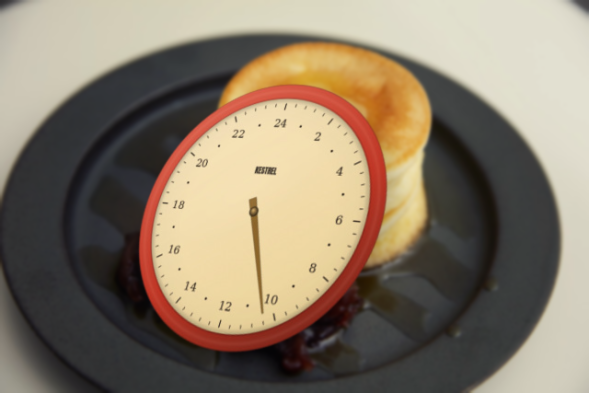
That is **10:26**
